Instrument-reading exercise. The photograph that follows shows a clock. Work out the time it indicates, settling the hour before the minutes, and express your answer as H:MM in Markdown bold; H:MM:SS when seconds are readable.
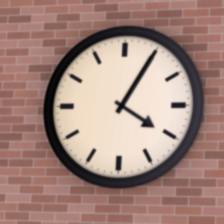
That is **4:05**
